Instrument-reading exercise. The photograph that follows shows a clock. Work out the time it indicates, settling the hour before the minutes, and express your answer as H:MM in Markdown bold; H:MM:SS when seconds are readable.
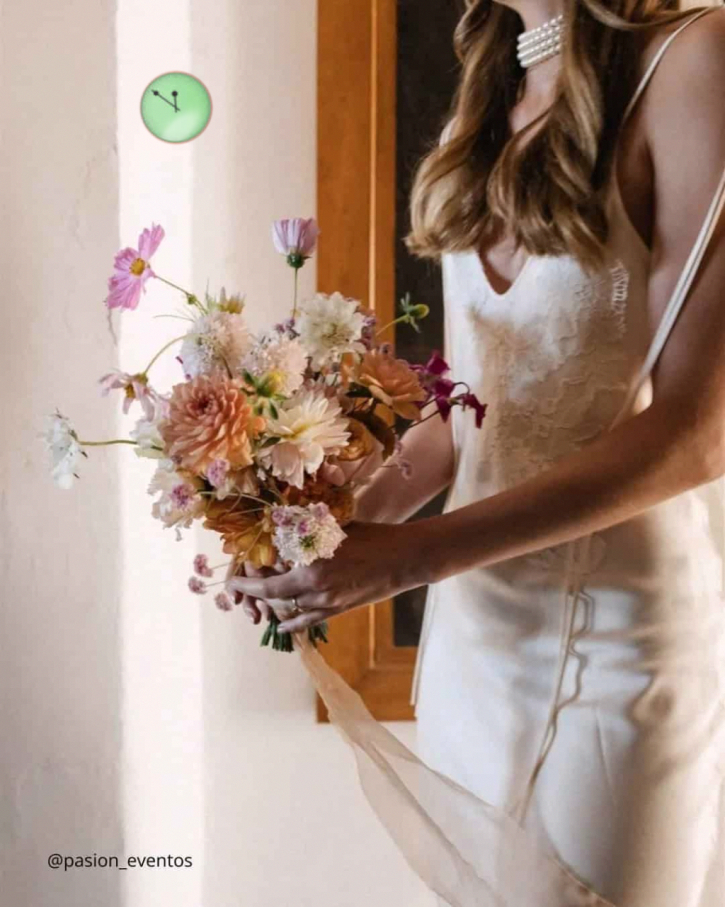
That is **11:51**
